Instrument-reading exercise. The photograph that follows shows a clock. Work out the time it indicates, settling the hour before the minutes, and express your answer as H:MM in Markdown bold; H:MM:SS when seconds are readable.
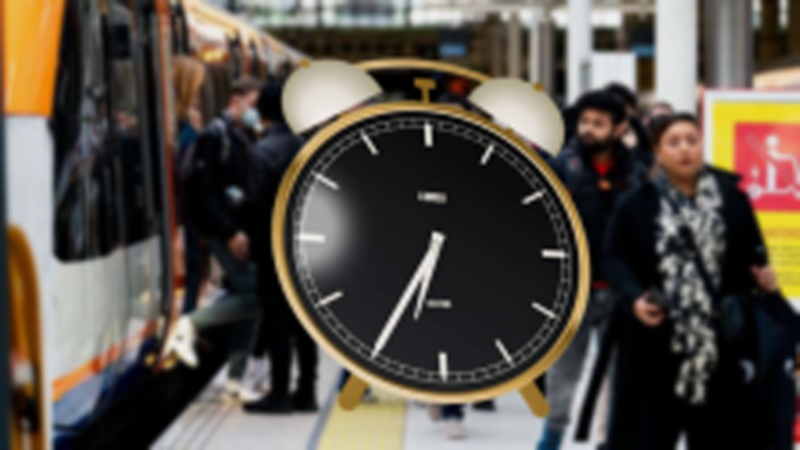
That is **6:35**
